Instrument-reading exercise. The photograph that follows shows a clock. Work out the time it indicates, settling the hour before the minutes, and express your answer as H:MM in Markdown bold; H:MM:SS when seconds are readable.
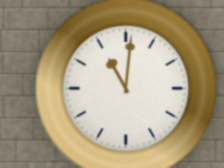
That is **11:01**
